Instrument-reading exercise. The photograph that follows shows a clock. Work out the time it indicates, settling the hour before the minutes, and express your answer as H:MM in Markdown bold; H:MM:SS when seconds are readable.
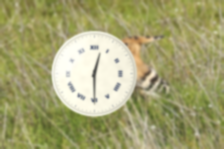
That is **12:30**
